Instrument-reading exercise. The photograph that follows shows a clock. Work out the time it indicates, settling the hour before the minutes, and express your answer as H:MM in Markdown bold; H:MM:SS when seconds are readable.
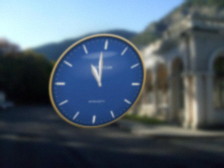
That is **10:59**
